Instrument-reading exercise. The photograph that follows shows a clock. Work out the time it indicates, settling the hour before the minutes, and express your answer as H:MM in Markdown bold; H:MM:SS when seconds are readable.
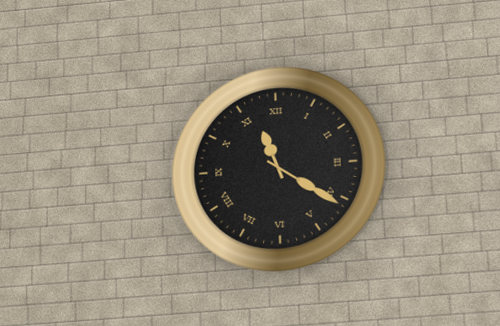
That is **11:21**
